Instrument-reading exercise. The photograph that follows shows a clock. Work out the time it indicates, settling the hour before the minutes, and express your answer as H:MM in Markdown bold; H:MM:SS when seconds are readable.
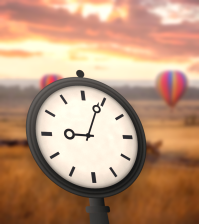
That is **9:04**
